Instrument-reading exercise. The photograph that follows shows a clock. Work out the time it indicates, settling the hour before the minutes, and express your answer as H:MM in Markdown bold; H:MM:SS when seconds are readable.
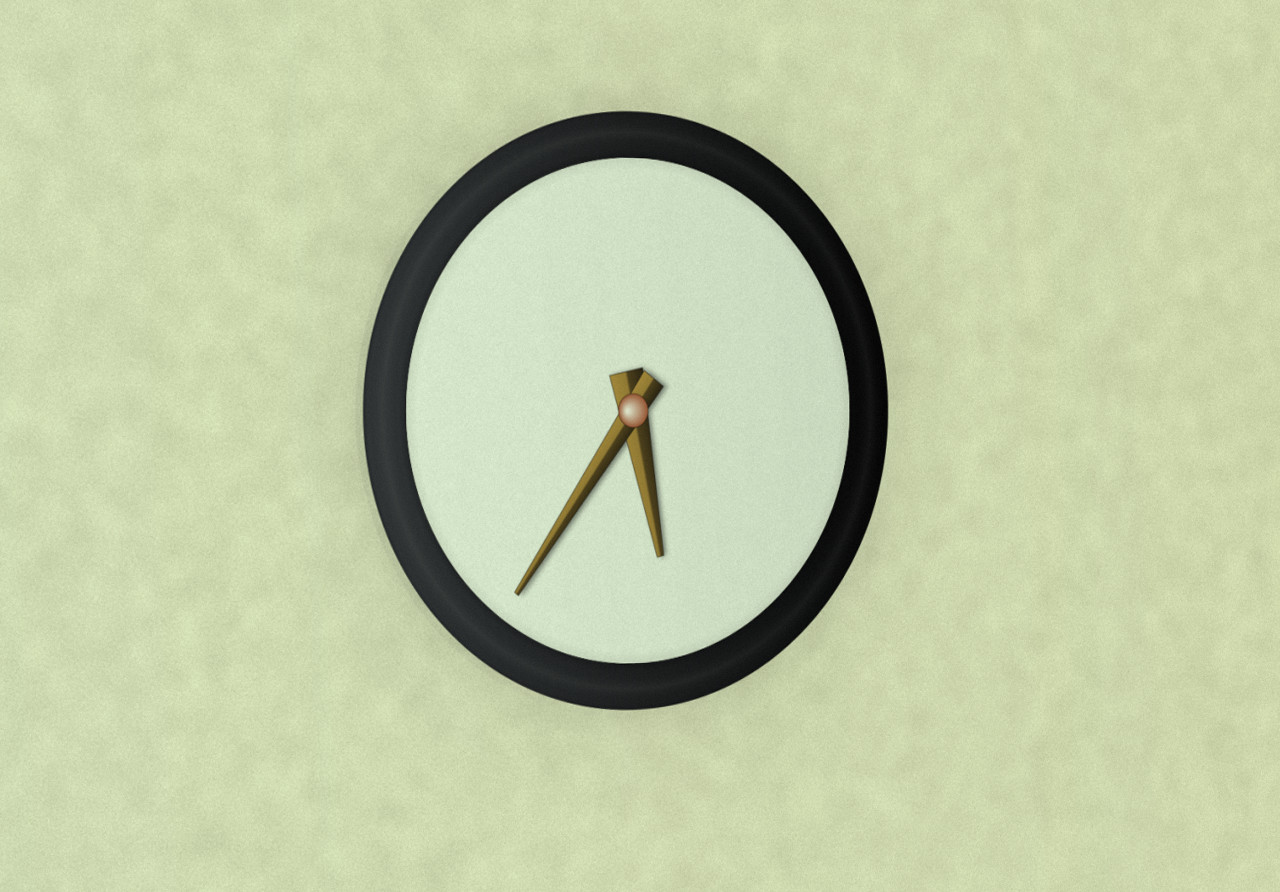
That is **5:36**
